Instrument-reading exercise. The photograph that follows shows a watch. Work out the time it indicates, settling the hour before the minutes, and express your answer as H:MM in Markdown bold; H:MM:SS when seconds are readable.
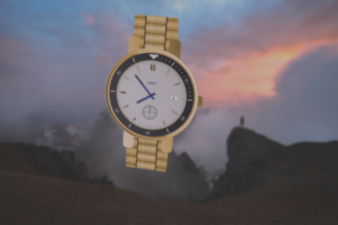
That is **7:53**
